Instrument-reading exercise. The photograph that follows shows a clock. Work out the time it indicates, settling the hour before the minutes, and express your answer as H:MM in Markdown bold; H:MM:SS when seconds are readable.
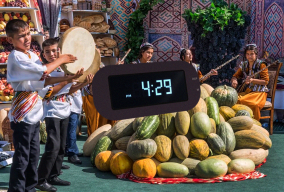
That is **4:29**
